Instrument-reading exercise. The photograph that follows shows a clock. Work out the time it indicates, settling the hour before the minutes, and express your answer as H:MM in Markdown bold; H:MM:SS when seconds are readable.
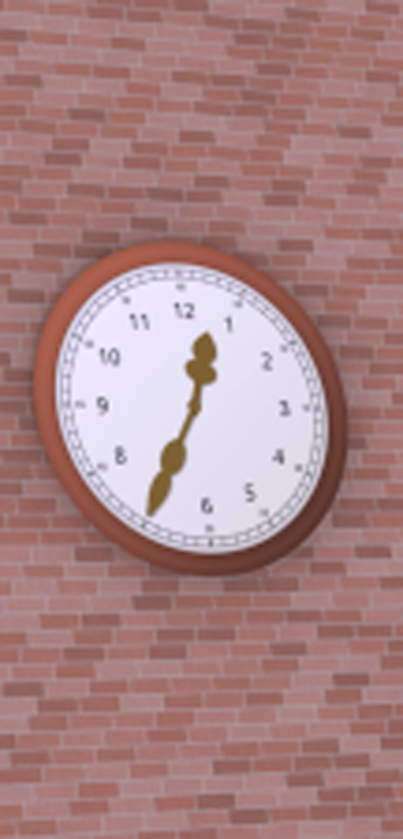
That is **12:35**
